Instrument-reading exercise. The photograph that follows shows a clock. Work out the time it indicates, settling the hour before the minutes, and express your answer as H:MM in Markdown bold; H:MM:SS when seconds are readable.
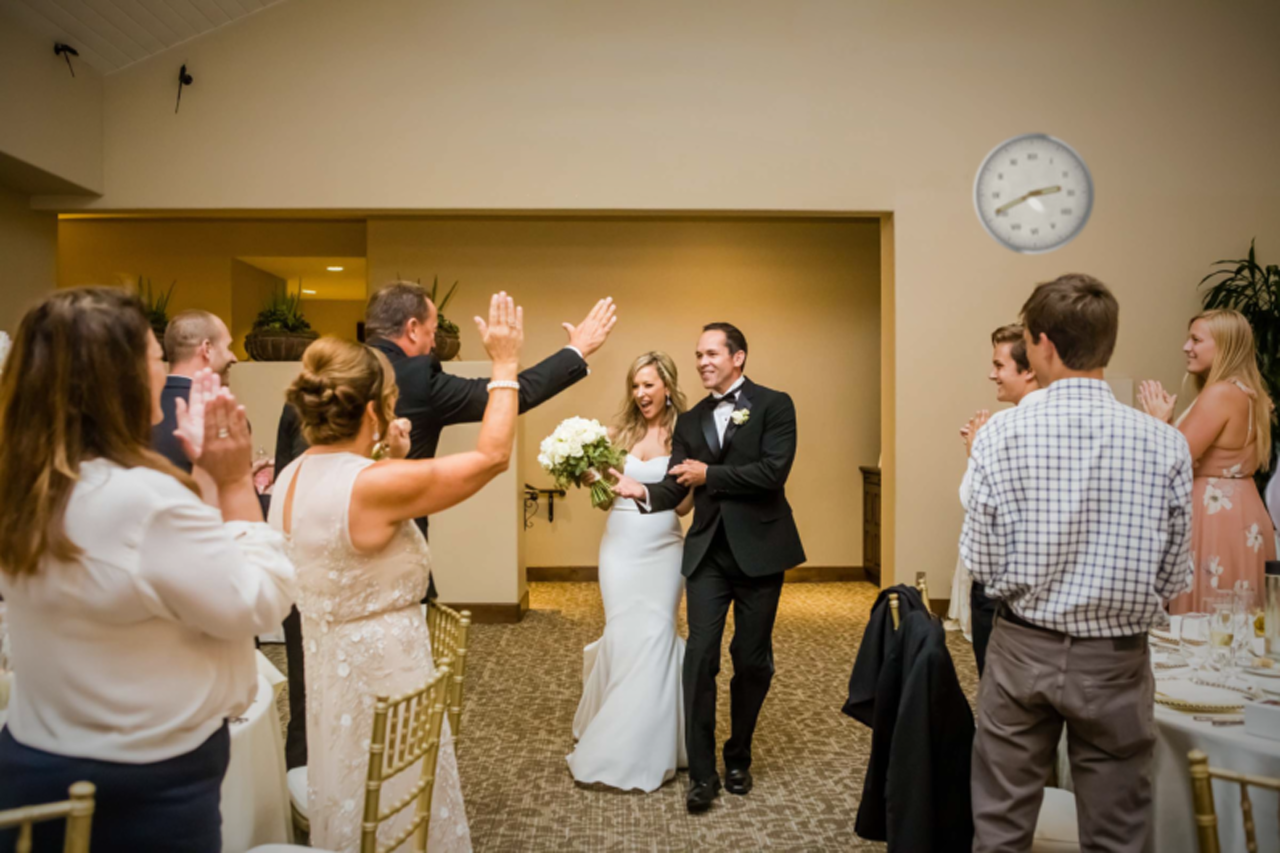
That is **2:41**
